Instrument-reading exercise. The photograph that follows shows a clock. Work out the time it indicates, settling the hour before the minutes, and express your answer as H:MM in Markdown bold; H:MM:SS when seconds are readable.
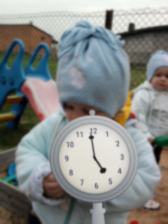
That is **4:59**
